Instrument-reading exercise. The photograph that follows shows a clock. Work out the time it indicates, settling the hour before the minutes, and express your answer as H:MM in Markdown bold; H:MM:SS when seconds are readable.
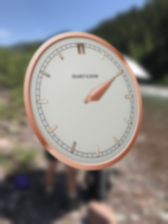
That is **2:10**
